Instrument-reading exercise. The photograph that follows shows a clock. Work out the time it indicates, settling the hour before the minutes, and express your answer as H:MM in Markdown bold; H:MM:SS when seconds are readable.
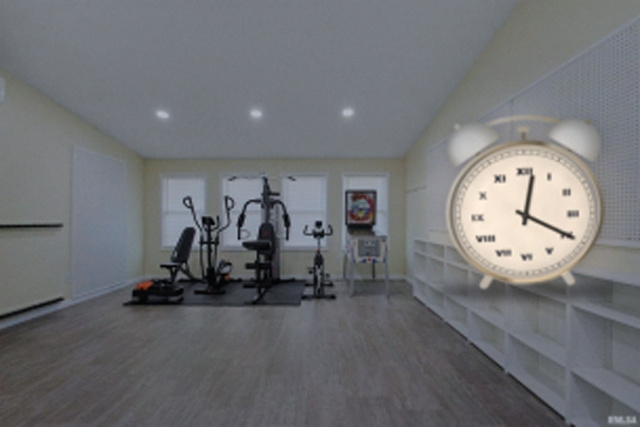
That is **12:20**
